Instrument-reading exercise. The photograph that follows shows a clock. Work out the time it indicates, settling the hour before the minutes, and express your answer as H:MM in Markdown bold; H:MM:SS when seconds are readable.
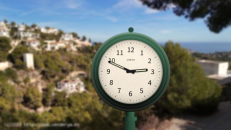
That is **2:49**
